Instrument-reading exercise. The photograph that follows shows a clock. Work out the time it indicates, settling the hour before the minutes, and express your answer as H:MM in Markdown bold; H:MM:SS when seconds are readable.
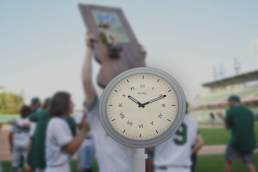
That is **10:11**
